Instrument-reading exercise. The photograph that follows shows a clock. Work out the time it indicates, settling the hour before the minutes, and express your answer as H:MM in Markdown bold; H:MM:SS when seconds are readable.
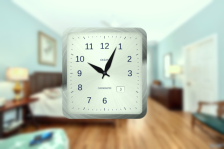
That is **10:04**
